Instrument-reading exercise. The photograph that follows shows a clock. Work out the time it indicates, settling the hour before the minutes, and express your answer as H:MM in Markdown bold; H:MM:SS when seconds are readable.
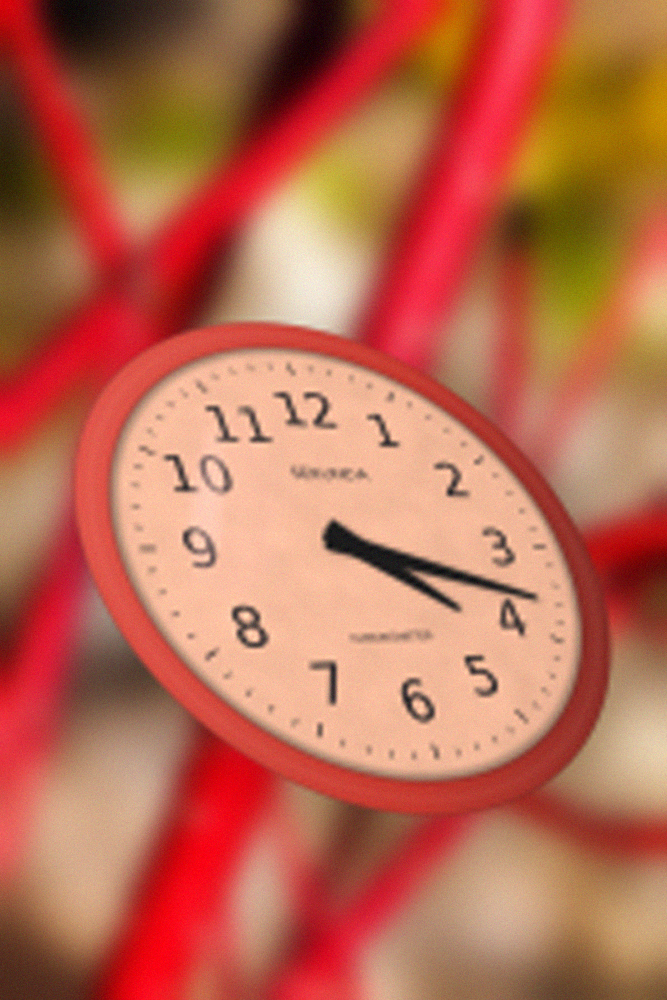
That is **4:18**
